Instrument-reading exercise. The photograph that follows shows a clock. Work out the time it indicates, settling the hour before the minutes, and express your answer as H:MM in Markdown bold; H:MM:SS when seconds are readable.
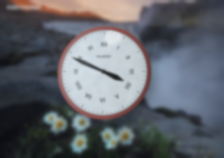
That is **3:49**
